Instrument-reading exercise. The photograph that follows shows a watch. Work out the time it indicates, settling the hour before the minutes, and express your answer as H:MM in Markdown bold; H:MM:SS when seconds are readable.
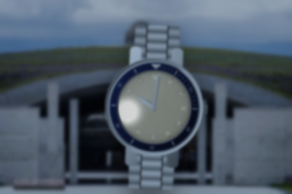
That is **10:01**
